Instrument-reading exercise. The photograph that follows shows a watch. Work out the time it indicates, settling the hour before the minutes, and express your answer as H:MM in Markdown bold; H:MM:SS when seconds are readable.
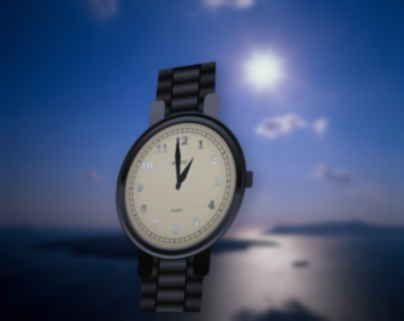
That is **12:59**
